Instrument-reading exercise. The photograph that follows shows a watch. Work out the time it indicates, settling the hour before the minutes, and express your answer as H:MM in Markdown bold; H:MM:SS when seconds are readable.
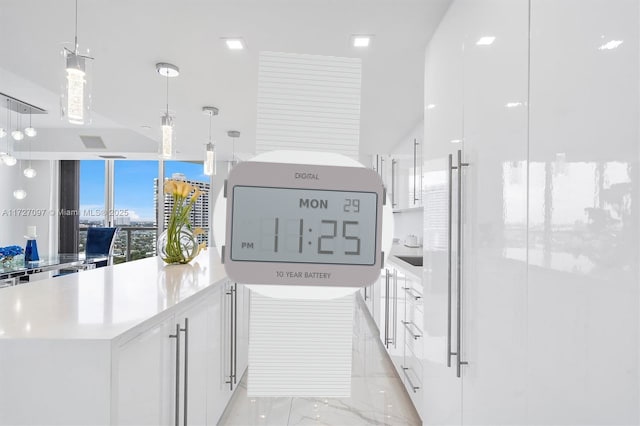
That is **11:25**
